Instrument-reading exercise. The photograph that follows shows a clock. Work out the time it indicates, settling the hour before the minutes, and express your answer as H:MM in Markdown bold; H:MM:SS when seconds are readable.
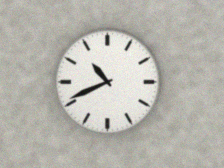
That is **10:41**
